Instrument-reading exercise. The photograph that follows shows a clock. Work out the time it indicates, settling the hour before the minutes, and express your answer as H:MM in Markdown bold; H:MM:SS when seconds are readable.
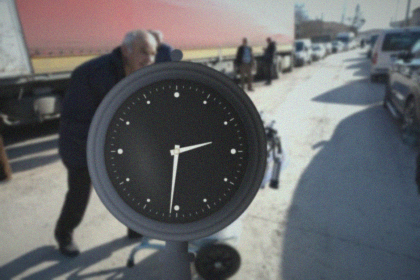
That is **2:31**
